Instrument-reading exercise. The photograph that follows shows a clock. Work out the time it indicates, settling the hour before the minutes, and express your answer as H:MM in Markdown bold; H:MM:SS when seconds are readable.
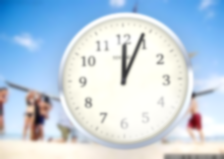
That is **12:04**
